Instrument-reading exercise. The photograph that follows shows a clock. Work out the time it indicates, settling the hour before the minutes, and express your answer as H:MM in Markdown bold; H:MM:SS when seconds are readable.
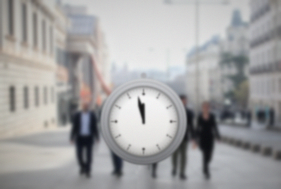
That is **11:58**
